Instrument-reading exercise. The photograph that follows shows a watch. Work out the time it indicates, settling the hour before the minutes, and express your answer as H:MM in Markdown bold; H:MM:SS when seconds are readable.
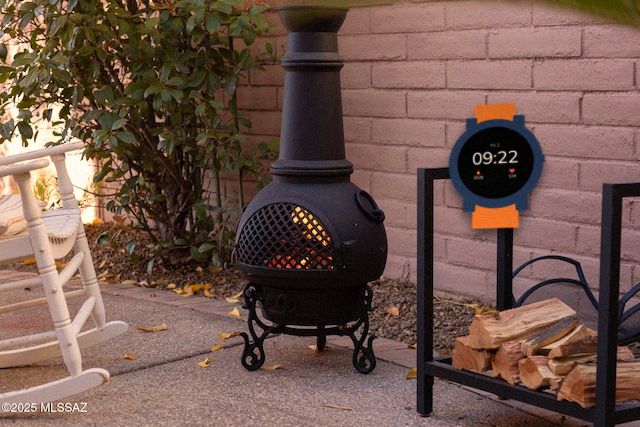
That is **9:22**
